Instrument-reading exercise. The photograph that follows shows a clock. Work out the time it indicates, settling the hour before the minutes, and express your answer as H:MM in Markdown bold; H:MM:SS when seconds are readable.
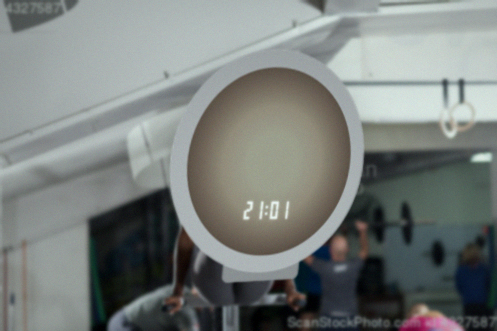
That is **21:01**
